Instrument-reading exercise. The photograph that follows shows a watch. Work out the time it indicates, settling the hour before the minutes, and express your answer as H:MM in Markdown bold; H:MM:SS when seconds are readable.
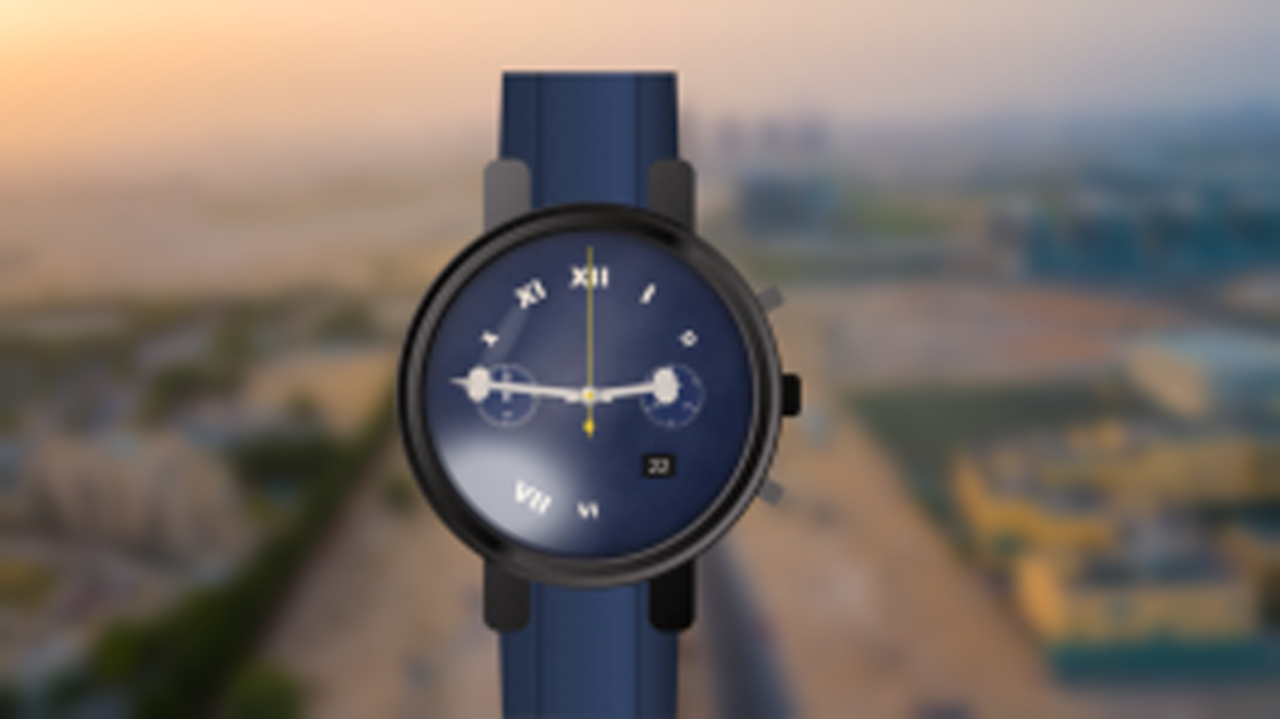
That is **2:46**
